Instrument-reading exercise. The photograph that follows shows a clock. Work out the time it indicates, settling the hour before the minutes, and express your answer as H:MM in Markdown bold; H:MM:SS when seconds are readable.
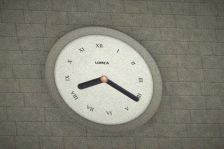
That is **8:21**
